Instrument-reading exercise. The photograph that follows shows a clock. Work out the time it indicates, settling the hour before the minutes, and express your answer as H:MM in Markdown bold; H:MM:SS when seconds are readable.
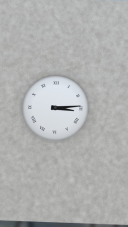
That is **3:14**
